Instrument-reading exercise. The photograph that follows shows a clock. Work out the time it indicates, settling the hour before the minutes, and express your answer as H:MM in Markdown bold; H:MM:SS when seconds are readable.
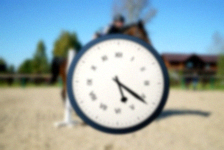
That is **5:21**
